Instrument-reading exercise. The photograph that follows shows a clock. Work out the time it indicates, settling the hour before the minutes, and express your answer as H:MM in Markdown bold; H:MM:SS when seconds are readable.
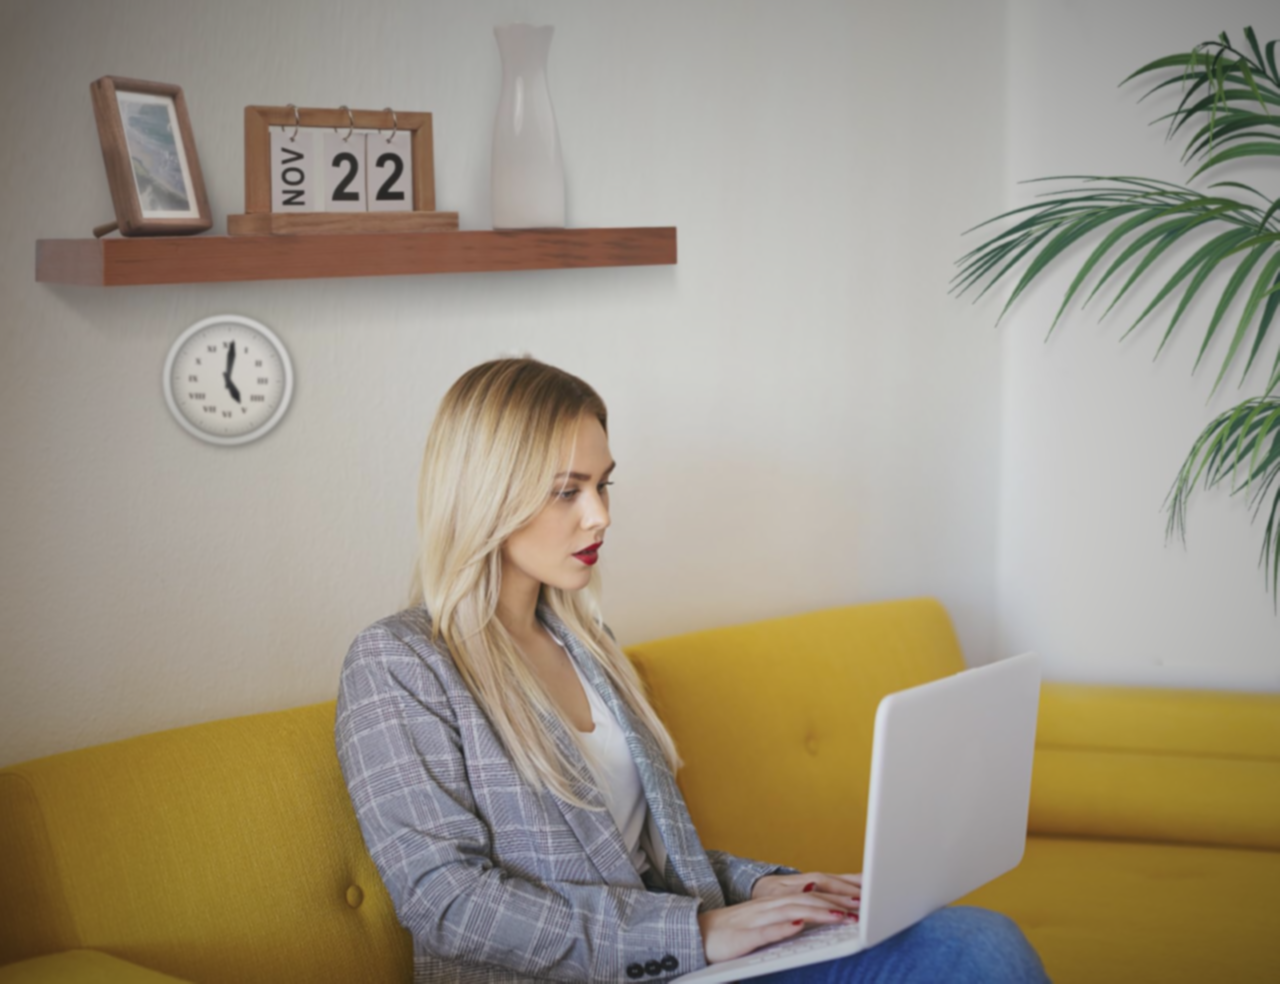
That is **5:01**
